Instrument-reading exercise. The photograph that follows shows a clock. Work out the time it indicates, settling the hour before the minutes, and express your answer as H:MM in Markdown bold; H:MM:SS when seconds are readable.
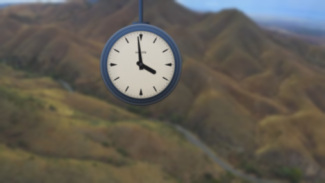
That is **3:59**
